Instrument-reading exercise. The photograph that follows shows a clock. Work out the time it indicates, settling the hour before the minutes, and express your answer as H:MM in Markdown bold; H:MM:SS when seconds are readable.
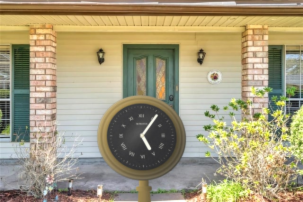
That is **5:06**
